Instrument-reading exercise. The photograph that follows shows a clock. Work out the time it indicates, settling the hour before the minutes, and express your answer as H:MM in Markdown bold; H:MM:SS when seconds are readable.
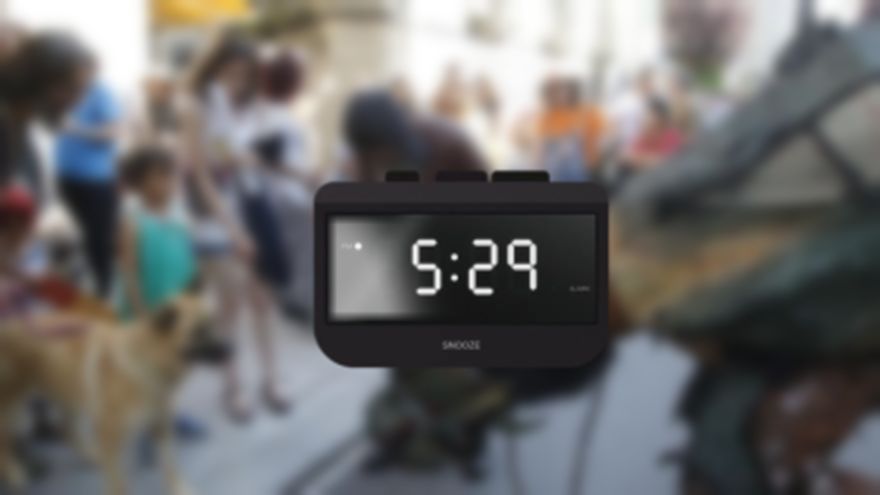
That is **5:29**
